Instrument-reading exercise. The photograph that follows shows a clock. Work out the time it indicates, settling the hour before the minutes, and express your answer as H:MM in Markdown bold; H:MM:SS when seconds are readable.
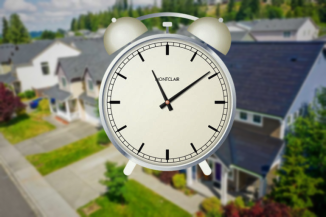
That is **11:09**
